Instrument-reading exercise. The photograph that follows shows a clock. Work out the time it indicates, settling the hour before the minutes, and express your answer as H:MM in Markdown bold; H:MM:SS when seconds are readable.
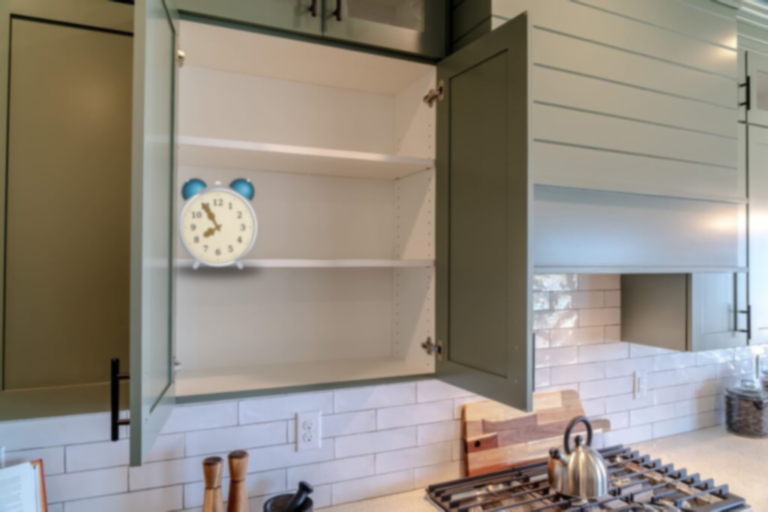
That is **7:55**
